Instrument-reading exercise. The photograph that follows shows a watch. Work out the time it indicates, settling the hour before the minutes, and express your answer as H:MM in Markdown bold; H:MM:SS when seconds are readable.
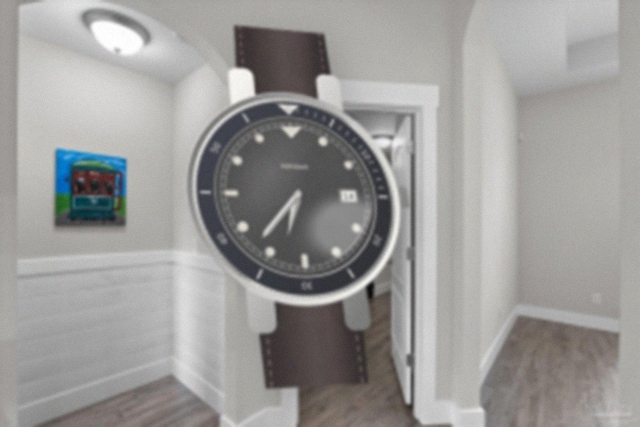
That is **6:37**
